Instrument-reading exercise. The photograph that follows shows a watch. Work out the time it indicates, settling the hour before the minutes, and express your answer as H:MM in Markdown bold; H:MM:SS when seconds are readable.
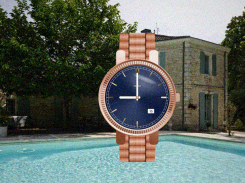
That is **9:00**
